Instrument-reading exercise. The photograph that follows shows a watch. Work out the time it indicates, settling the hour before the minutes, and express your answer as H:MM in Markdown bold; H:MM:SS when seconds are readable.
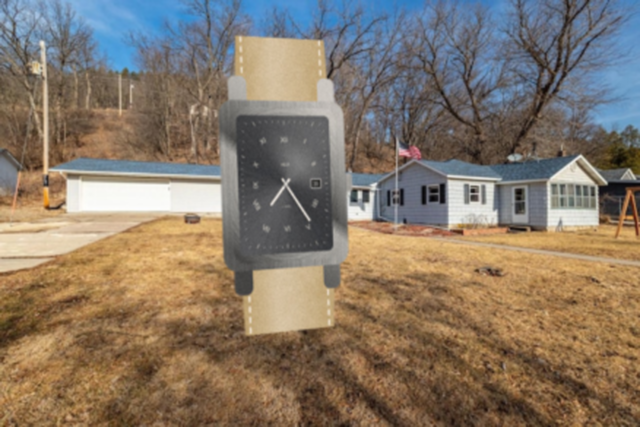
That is **7:24**
